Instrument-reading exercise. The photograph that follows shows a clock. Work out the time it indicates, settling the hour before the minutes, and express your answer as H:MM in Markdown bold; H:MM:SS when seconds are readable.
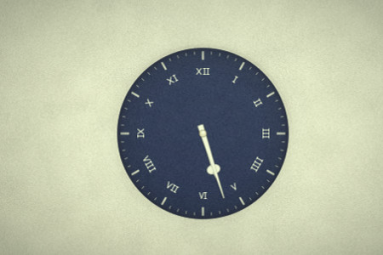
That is **5:27**
